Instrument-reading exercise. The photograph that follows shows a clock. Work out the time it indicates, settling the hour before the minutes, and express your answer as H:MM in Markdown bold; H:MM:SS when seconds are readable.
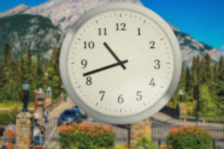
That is **10:42**
